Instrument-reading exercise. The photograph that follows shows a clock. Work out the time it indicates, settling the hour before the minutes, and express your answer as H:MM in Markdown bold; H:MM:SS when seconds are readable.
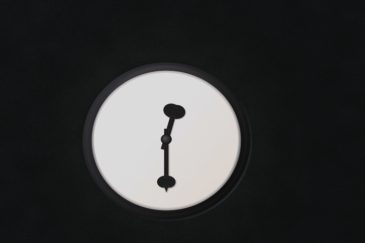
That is **12:30**
